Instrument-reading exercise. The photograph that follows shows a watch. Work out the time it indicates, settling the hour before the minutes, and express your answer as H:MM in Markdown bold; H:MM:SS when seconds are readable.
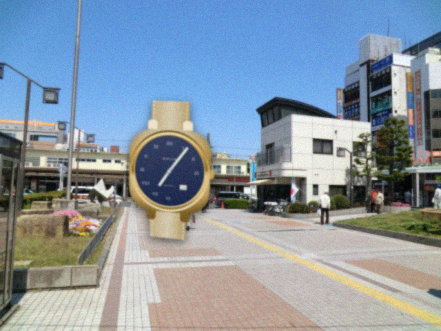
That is **7:06**
